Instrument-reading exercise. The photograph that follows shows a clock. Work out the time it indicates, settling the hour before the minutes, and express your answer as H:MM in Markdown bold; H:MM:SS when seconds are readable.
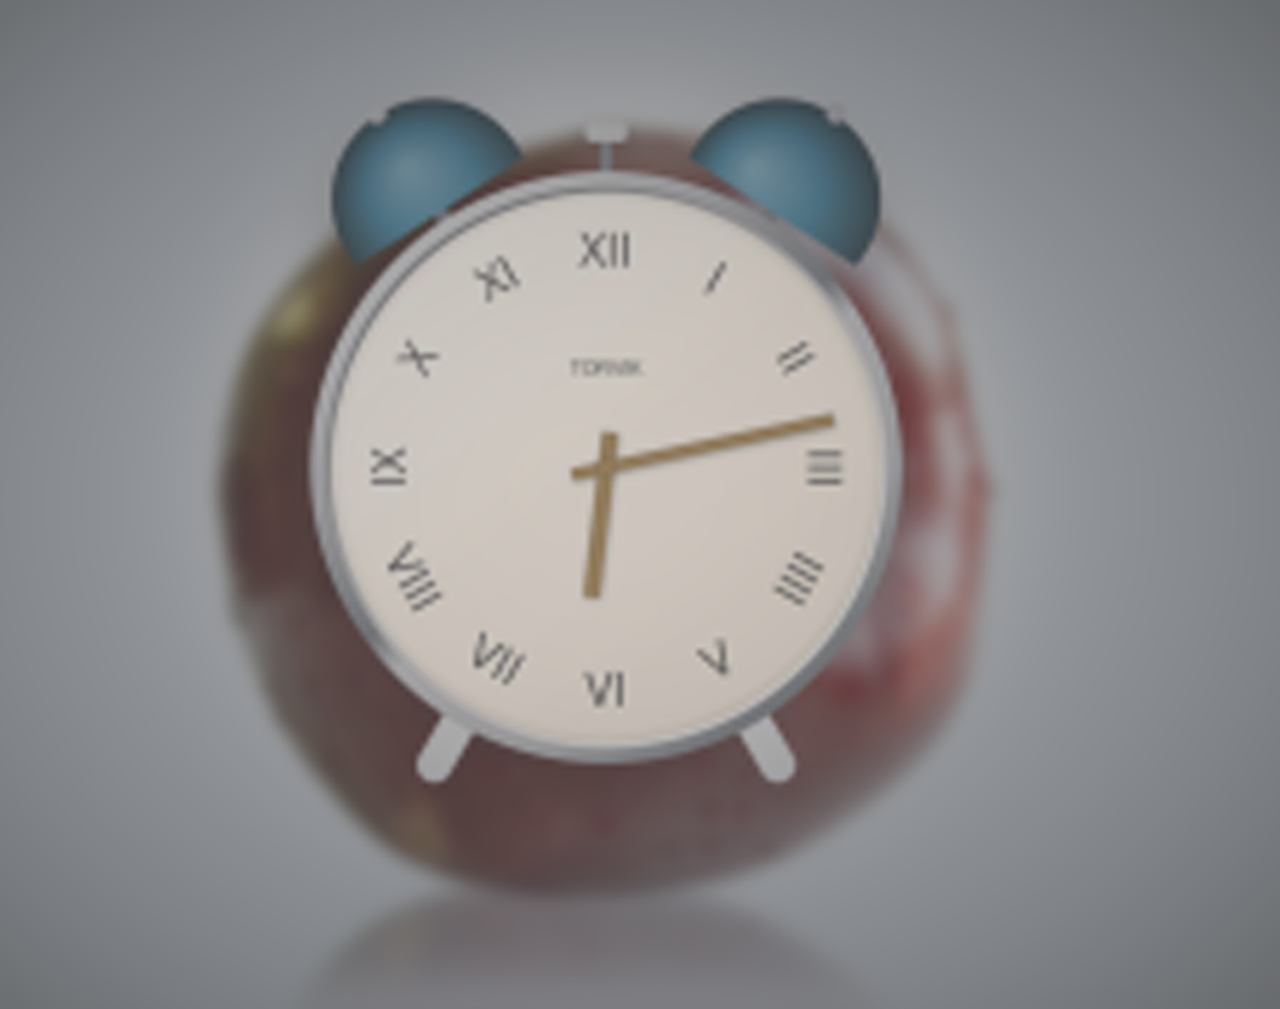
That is **6:13**
